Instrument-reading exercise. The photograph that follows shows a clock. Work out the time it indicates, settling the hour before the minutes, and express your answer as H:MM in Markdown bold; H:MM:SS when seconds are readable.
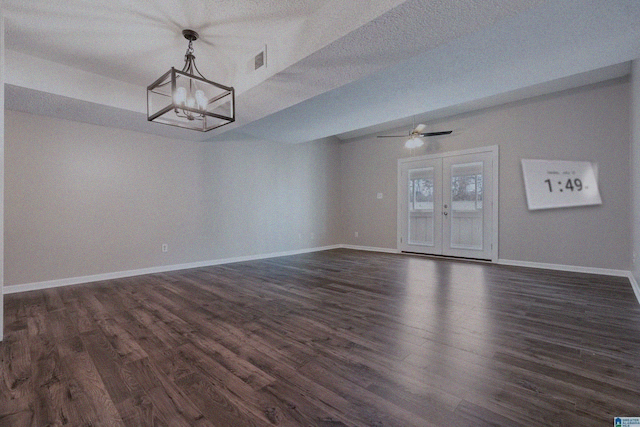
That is **1:49**
